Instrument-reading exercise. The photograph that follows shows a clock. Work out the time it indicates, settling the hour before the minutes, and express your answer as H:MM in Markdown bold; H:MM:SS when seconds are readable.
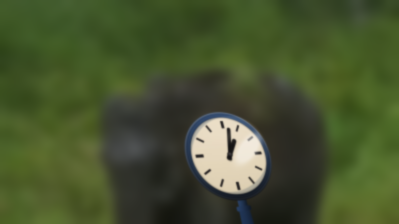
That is **1:02**
